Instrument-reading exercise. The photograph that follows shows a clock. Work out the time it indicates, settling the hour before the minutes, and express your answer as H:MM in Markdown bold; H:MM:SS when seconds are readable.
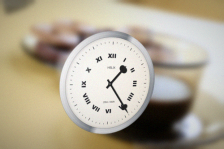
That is **1:24**
